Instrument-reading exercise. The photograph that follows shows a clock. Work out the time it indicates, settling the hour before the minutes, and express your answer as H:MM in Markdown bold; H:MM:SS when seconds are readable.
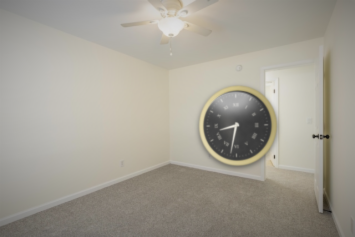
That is **8:32**
